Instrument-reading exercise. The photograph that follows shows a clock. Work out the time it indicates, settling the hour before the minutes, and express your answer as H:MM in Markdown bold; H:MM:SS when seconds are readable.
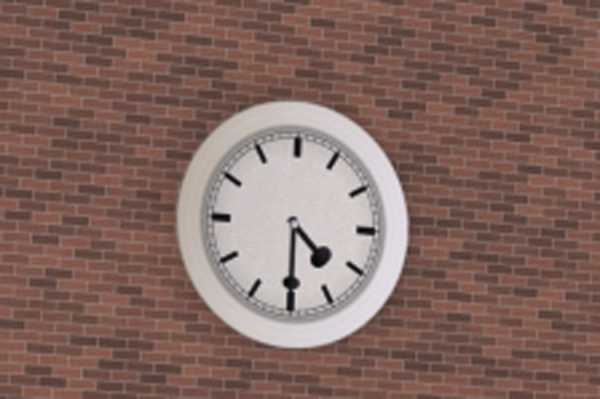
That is **4:30**
